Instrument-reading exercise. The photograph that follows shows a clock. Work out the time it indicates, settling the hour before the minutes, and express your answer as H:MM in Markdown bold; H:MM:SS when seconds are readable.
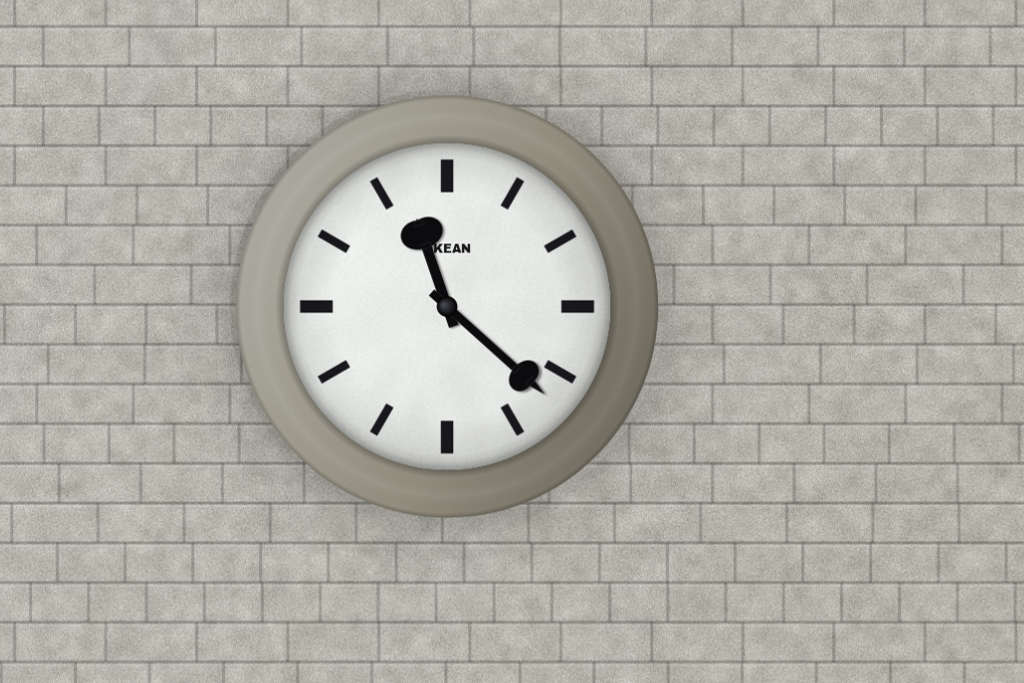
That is **11:22**
